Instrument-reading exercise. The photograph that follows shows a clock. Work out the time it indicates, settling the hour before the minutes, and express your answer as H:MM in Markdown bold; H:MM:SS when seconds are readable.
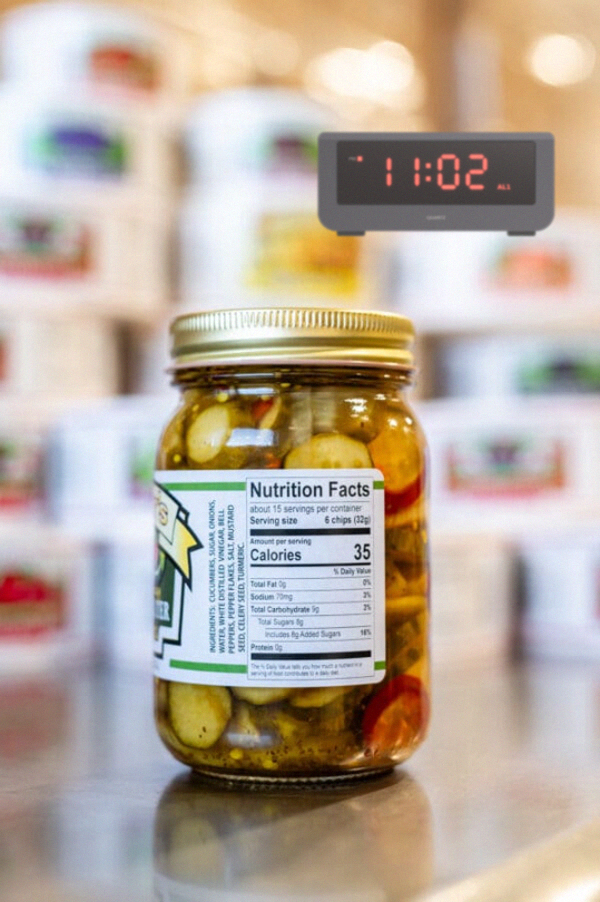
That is **11:02**
